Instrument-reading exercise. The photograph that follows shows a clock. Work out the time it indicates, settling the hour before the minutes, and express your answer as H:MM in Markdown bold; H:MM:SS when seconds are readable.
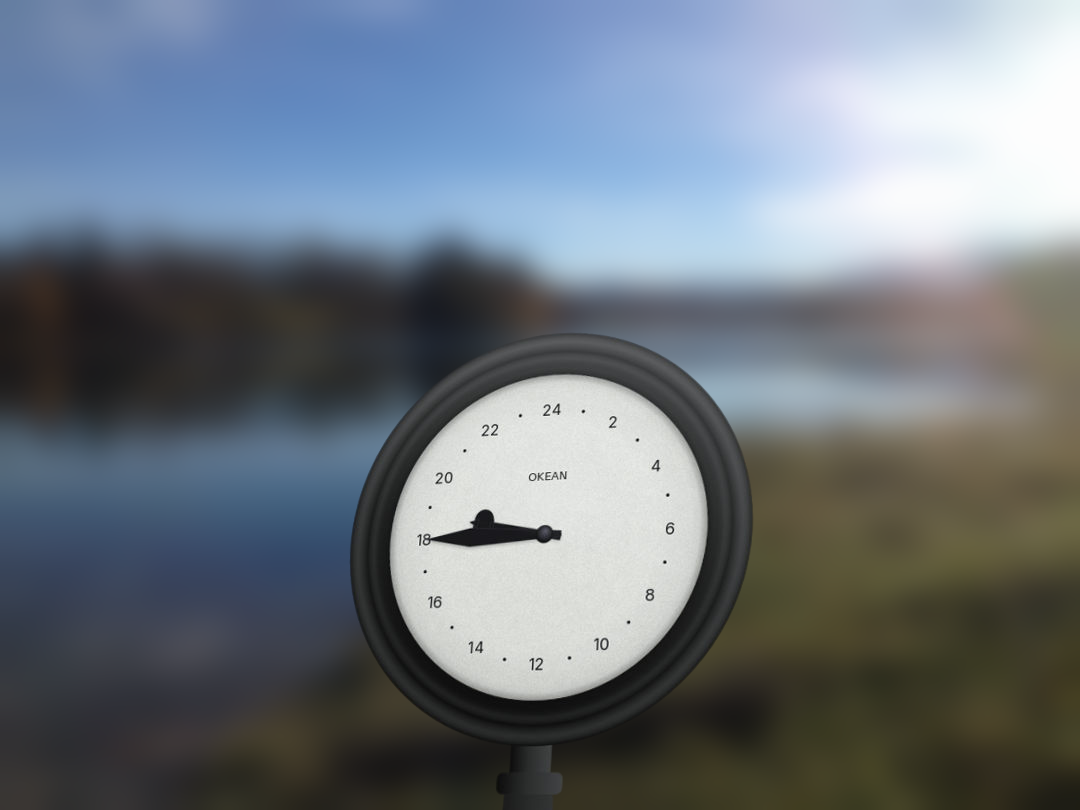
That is **18:45**
